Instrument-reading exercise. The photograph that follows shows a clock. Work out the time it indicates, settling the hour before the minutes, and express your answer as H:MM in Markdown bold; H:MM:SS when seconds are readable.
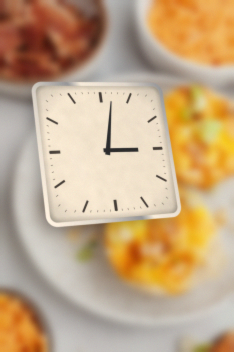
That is **3:02**
